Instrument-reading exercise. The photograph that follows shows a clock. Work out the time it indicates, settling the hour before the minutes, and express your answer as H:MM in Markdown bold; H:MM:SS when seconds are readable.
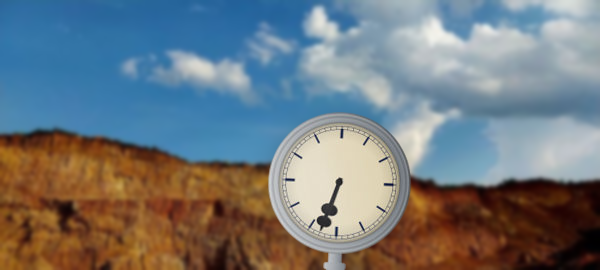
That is **6:33**
